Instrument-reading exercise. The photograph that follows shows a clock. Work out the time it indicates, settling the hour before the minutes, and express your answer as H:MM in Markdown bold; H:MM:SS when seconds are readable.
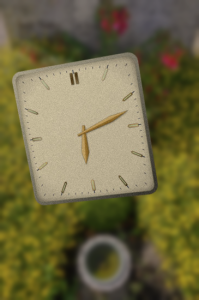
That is **6:12**
